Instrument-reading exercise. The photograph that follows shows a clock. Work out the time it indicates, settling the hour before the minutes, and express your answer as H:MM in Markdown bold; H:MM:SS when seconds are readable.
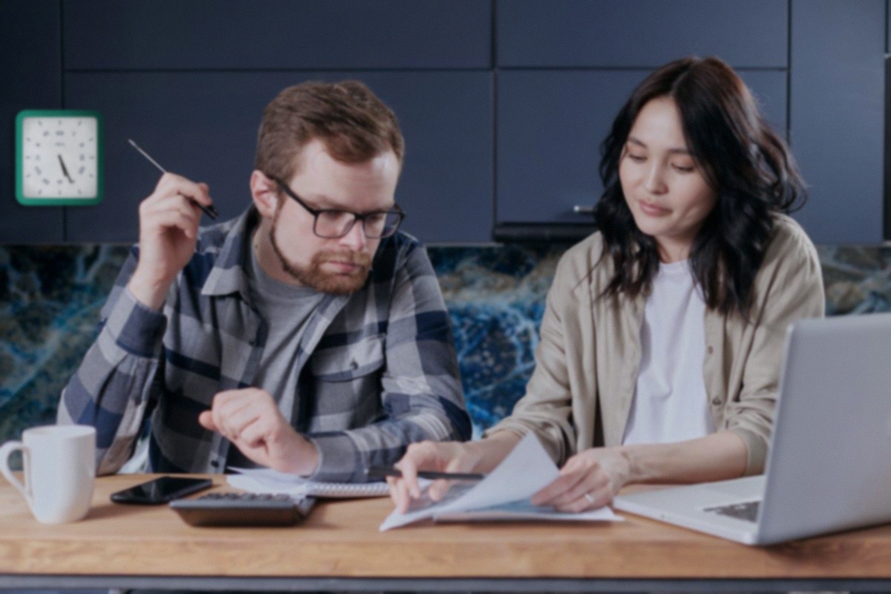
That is **5:26**
